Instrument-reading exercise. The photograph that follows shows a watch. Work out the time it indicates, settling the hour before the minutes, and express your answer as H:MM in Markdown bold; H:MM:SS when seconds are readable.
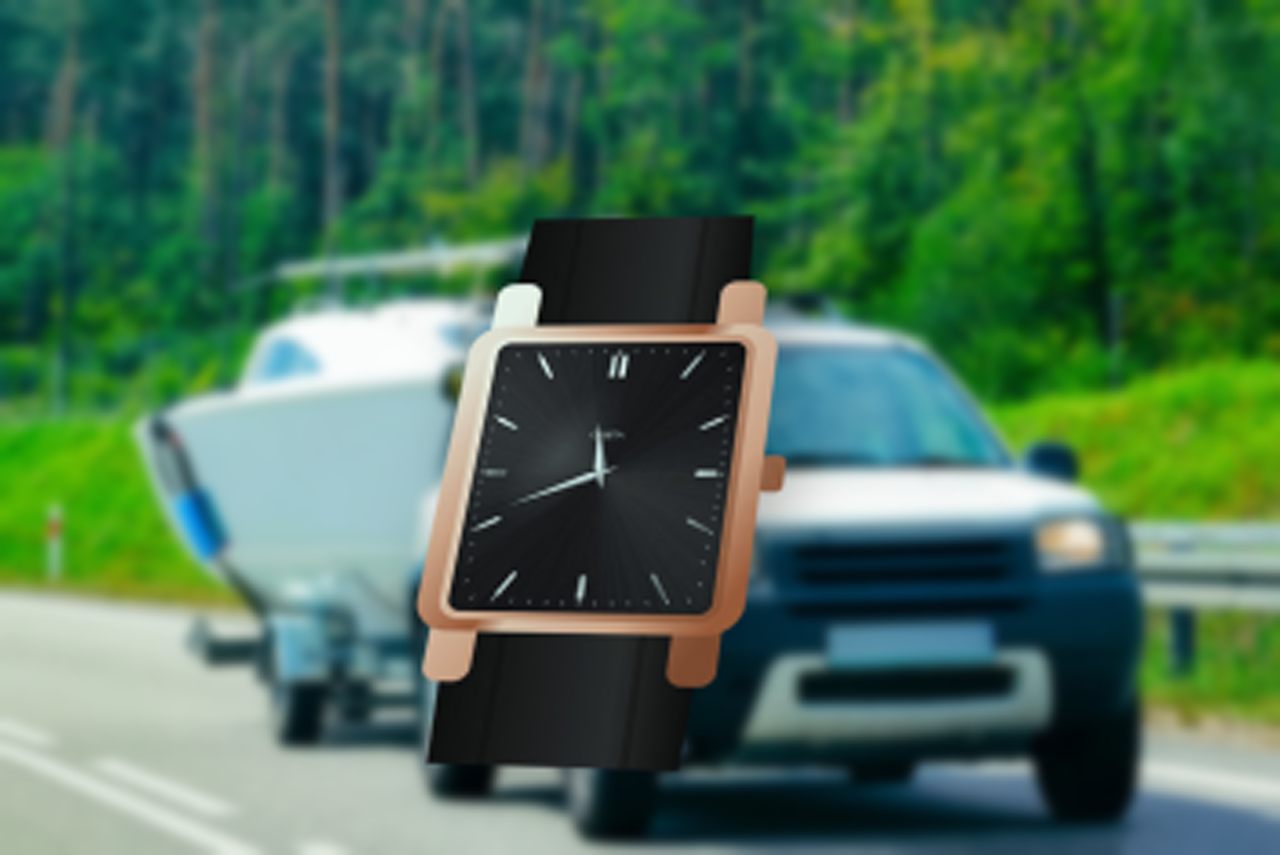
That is **11:41**
